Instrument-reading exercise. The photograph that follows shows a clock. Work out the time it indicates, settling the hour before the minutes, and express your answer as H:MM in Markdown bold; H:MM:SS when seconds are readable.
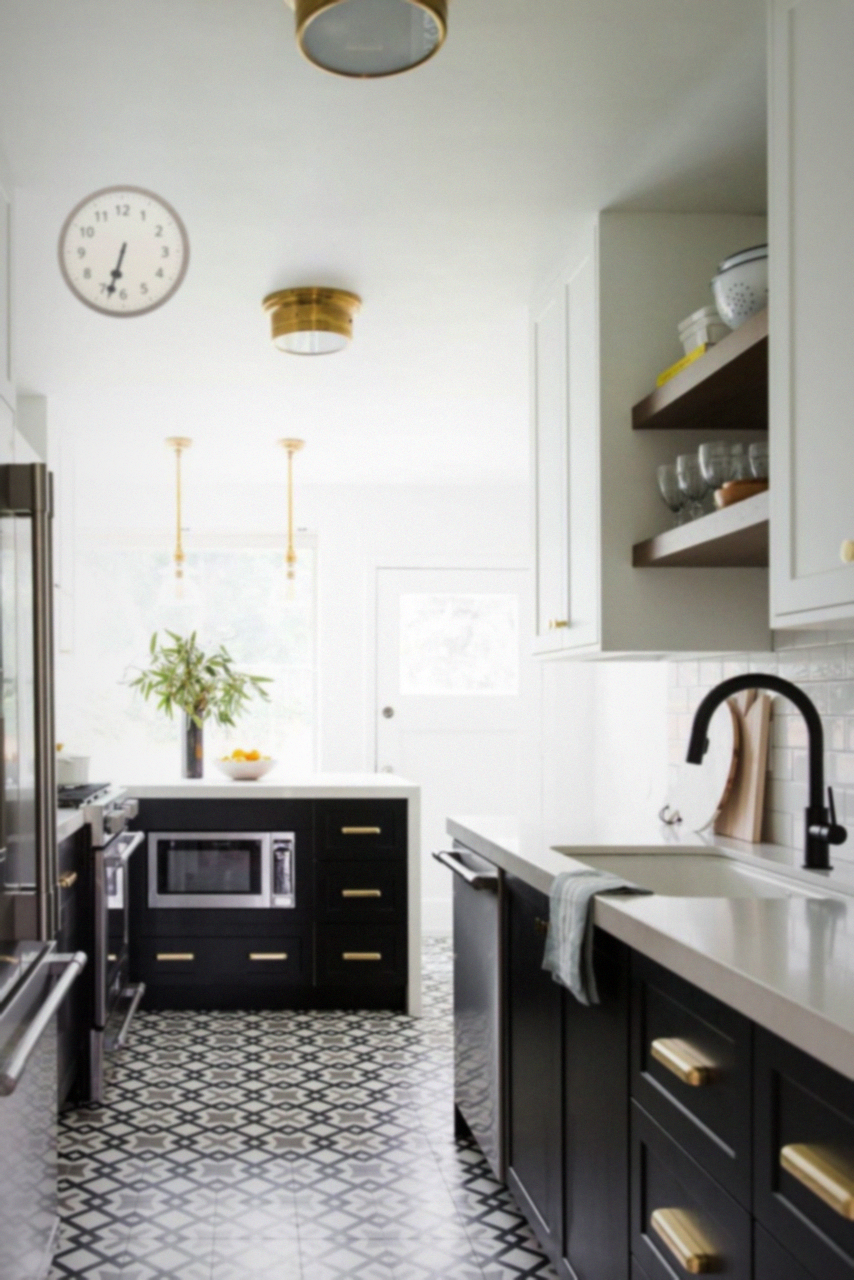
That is **6:33**
